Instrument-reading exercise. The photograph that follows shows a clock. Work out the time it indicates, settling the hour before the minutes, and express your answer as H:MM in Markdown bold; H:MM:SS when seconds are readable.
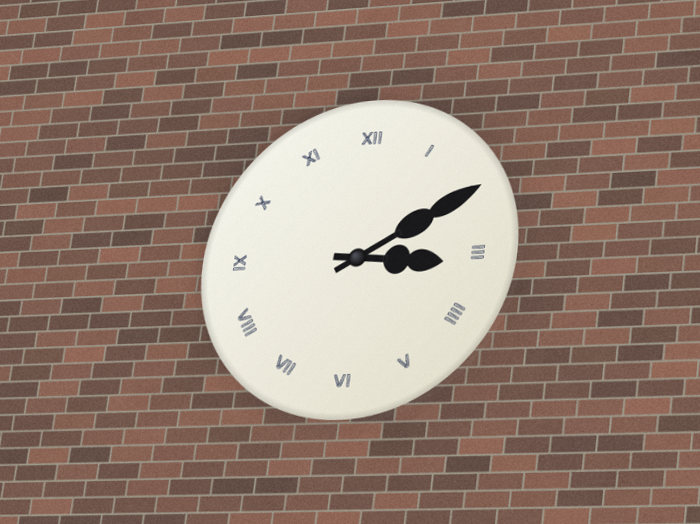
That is **3:10**
